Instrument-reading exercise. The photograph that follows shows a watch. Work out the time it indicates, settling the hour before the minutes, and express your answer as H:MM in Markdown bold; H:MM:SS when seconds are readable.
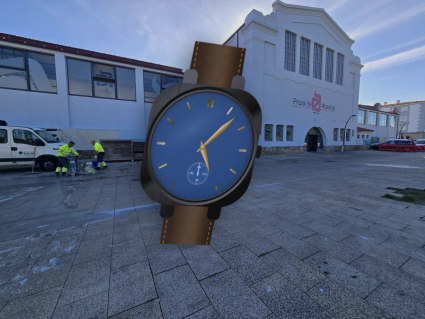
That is **5:07**
